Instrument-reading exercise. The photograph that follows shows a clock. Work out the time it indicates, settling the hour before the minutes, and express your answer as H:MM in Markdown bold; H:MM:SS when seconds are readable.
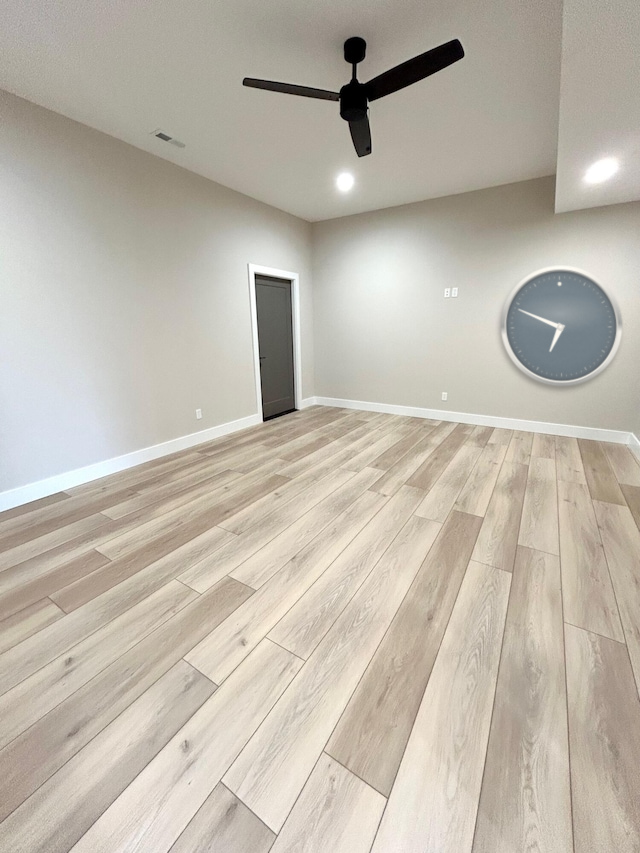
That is **6:49**
